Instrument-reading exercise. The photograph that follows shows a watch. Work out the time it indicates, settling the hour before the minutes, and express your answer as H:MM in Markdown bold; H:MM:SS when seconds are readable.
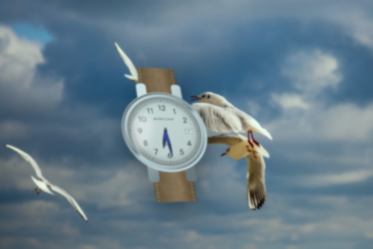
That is **6:29**
